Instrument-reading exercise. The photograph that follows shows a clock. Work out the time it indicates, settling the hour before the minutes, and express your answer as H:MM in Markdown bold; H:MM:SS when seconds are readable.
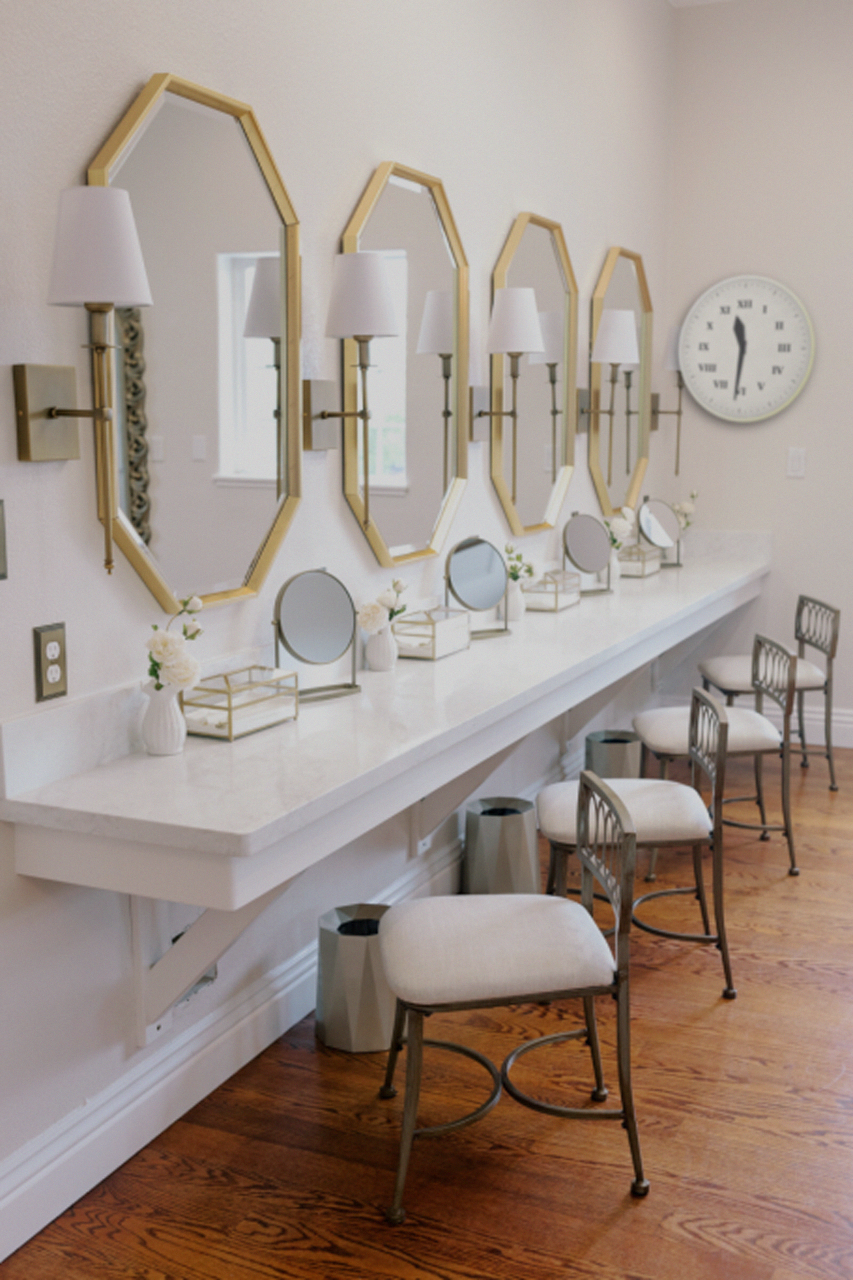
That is **11:31**
